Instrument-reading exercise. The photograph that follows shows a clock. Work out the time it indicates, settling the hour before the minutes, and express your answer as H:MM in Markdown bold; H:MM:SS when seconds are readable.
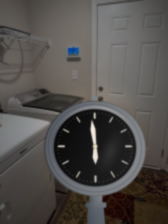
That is **5:59**
